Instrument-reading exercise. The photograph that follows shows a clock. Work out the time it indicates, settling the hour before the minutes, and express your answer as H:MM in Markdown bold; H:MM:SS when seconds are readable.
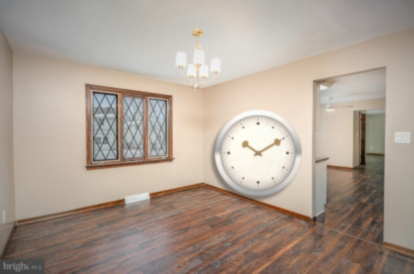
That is **10:10**
